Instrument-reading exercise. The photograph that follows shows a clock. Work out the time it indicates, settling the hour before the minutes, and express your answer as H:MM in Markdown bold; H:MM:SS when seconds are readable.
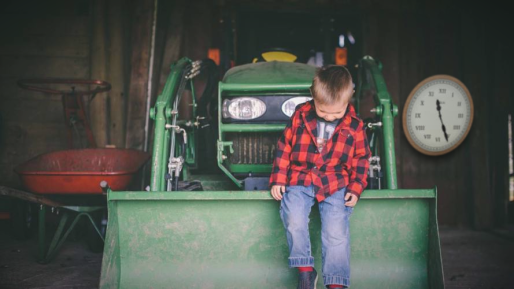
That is **11:26**
